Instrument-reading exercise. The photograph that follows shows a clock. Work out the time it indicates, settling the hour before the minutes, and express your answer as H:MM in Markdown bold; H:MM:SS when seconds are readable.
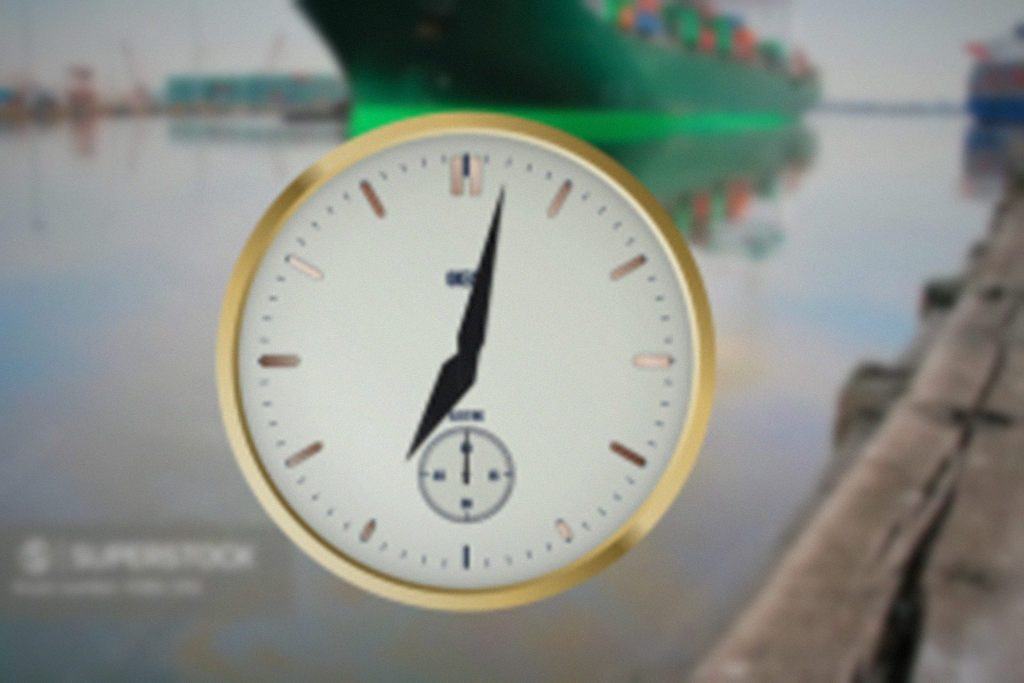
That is **7:02**
